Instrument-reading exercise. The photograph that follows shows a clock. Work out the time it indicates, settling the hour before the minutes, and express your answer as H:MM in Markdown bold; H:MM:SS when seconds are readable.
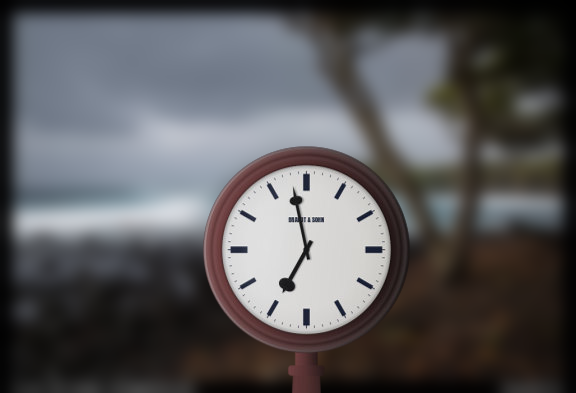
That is **6:58**
